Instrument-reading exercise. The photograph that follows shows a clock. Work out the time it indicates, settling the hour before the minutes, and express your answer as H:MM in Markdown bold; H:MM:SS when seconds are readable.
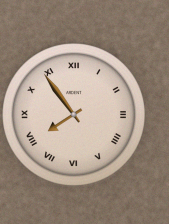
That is **7:54**
